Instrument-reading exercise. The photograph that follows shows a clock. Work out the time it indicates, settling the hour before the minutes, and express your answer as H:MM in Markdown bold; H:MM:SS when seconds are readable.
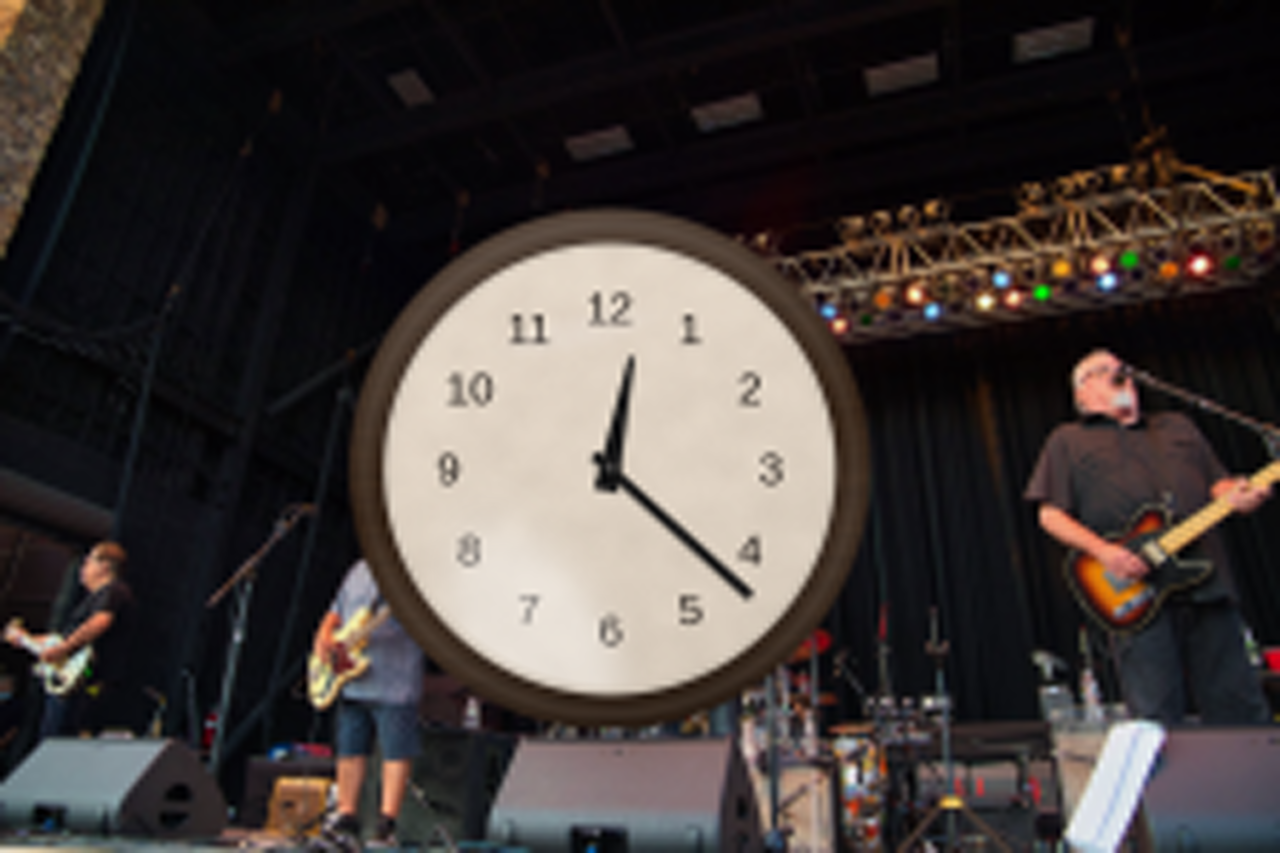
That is **12:22**
